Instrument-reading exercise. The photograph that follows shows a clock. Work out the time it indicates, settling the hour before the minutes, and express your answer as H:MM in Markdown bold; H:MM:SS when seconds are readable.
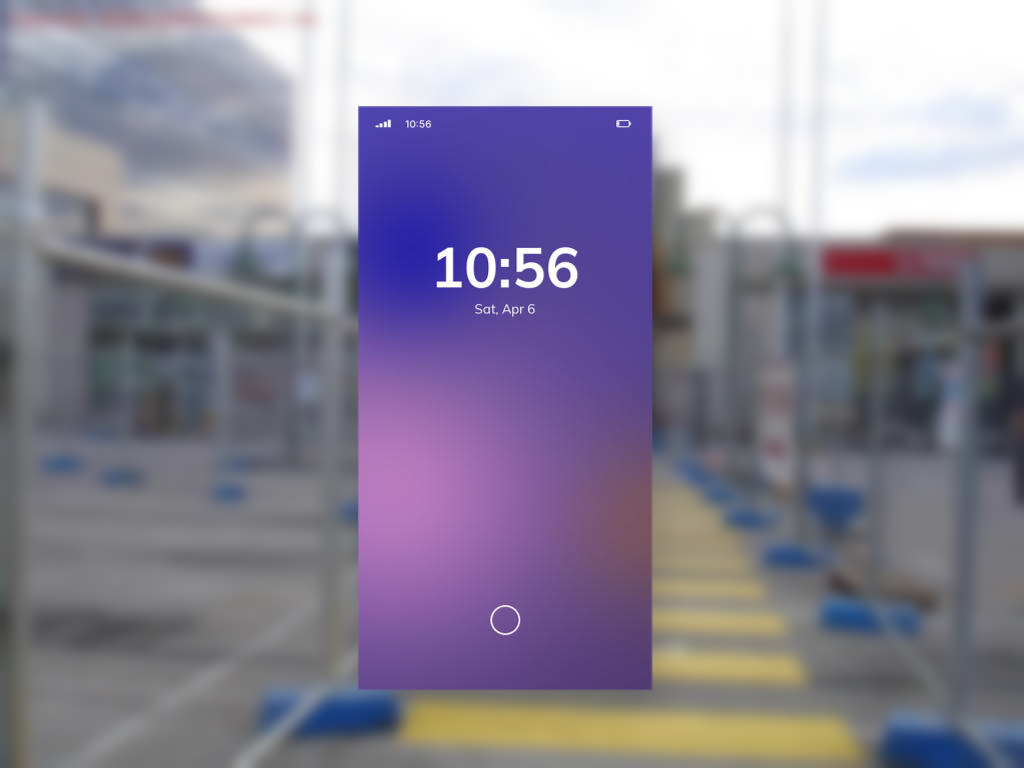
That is **10:56**
